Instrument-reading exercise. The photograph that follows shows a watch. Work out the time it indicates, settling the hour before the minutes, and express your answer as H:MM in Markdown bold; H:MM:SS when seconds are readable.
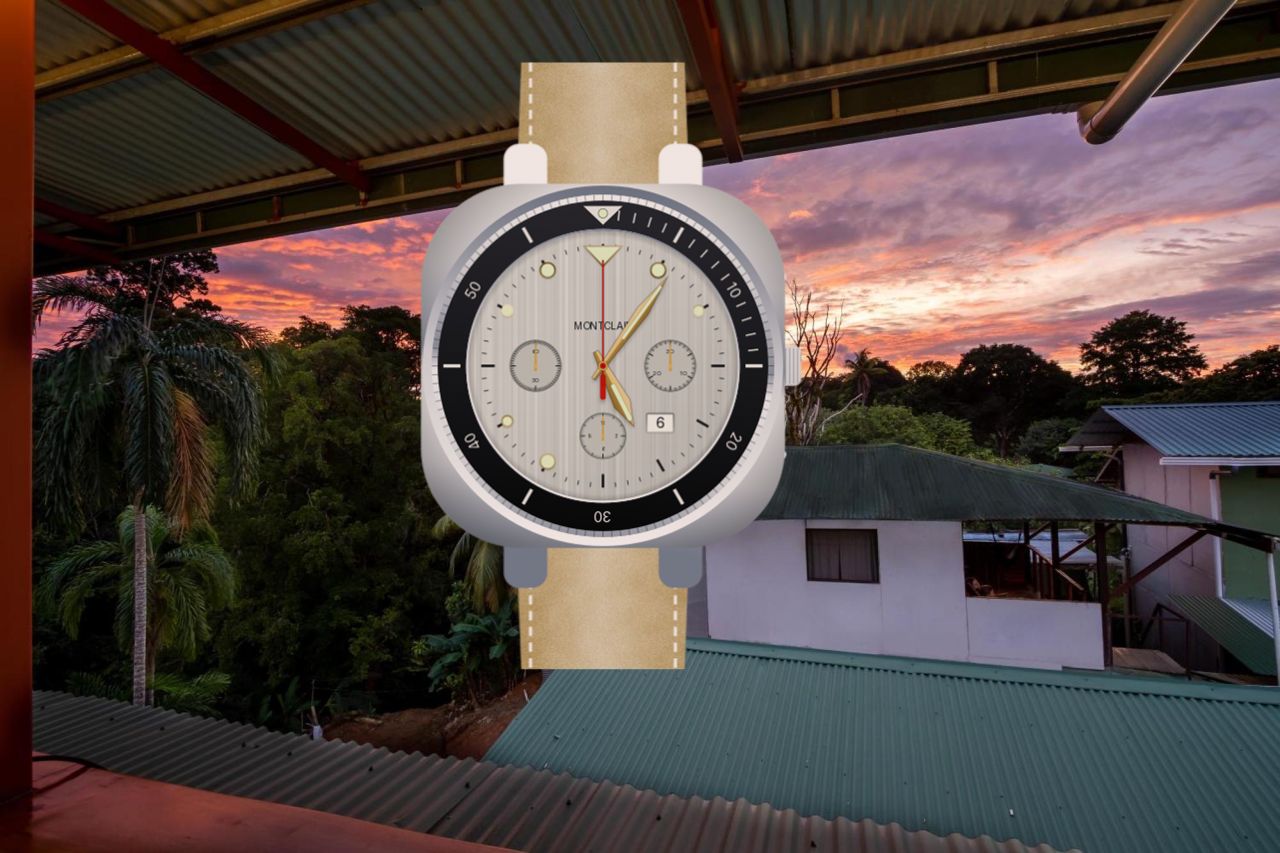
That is **5:06**
